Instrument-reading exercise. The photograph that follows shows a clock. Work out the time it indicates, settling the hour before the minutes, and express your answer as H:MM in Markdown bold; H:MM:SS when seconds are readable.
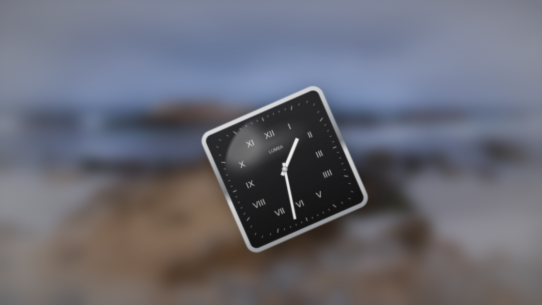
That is **1:32**
